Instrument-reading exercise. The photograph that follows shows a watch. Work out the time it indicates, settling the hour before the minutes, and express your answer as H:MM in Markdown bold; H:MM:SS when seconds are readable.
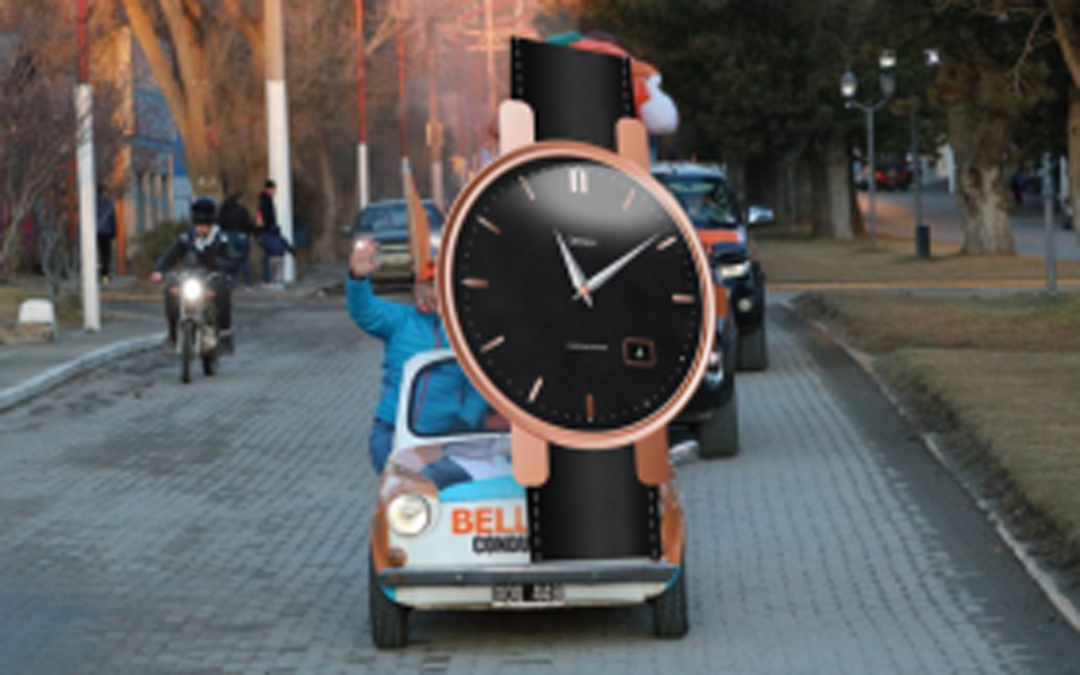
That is **11:09**
